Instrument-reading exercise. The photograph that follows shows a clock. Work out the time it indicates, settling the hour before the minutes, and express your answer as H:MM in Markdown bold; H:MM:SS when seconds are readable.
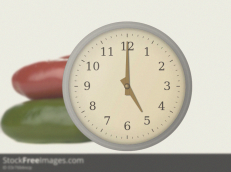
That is **5:00**
